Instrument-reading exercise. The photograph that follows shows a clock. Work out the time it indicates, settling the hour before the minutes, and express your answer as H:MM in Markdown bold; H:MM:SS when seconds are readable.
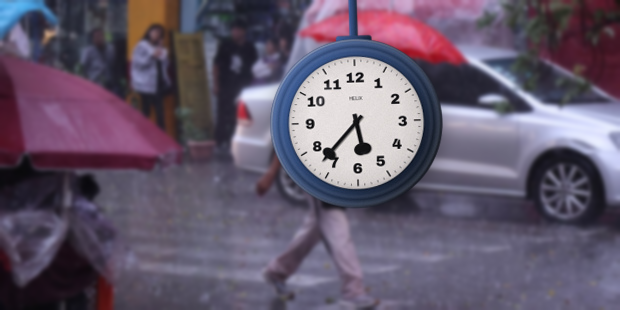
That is **5:37**
